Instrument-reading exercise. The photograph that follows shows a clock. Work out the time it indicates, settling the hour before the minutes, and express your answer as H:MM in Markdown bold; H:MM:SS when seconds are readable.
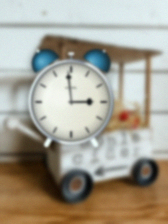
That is **2:59**
